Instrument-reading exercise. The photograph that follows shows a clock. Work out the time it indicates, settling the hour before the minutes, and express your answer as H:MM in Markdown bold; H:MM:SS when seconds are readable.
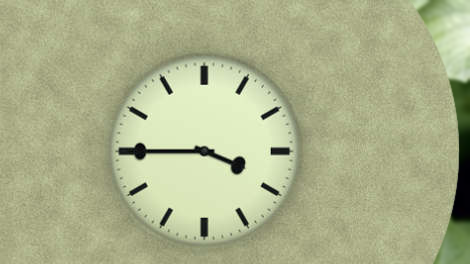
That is **3:45**
